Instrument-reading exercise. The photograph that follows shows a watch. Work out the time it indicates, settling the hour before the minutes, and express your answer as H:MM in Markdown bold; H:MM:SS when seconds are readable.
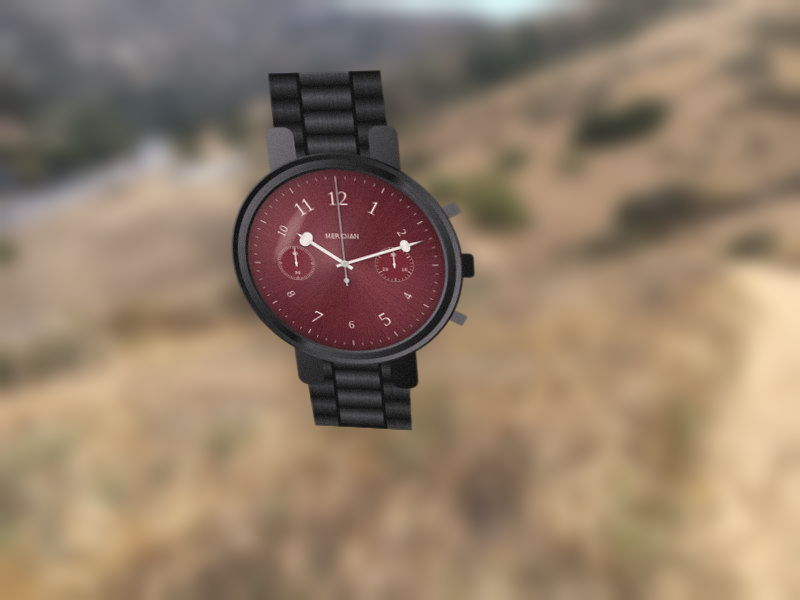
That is **10:12**
